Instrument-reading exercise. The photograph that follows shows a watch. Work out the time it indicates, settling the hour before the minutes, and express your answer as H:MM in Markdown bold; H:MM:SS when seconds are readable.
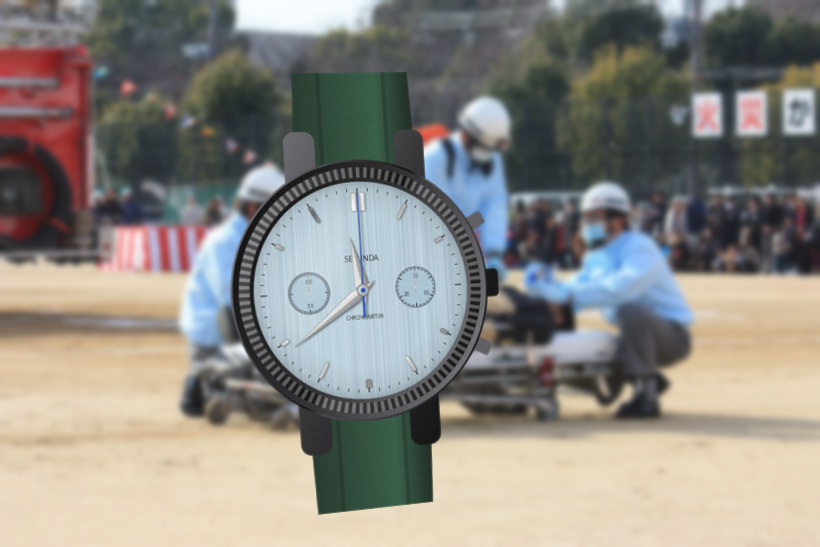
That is **11:39**
